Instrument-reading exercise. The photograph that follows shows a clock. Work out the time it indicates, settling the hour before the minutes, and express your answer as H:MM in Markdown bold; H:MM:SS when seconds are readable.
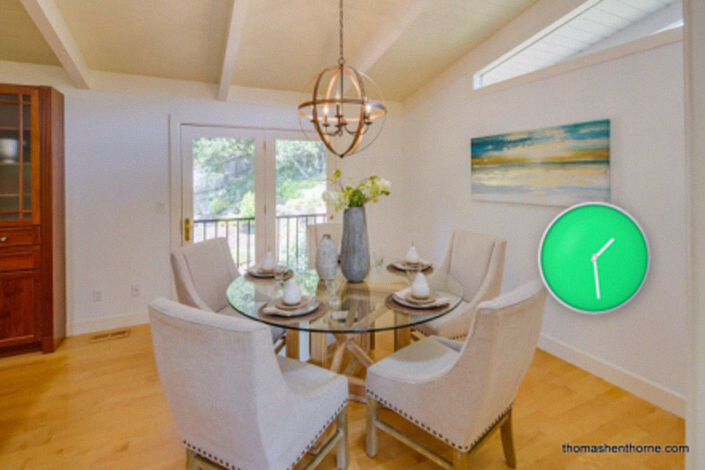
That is **1:29**
